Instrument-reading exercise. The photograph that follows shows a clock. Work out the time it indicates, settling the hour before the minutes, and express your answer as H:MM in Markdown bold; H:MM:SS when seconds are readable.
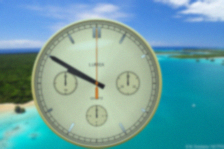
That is **9:50**
